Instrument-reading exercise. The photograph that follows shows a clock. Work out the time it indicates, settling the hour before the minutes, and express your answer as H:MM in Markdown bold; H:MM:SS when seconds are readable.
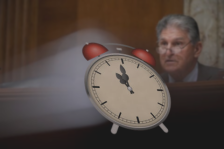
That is **10:59**
